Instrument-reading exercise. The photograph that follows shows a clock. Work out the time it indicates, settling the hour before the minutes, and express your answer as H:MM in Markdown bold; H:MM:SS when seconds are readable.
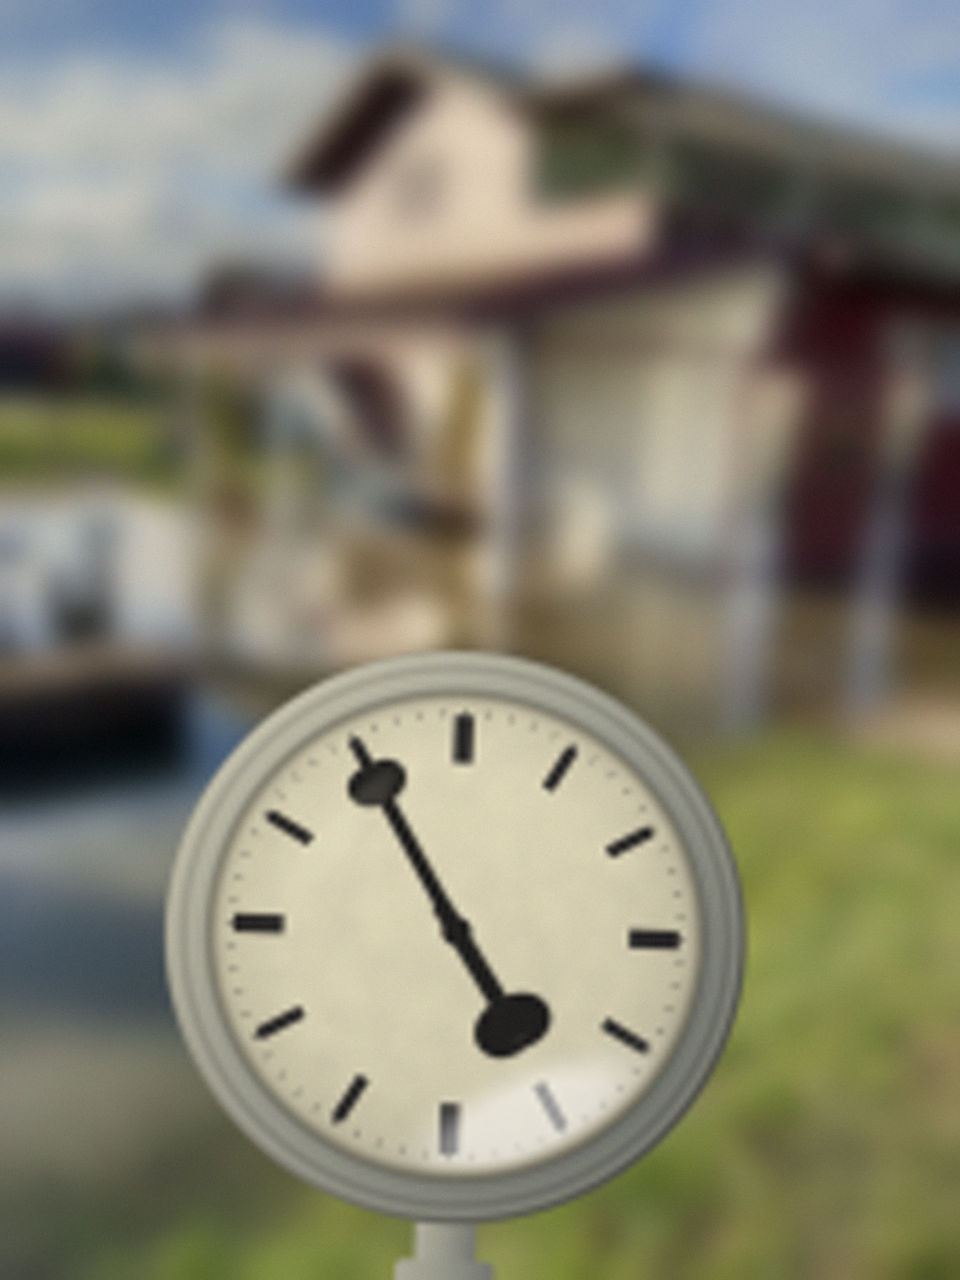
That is **4:55**
